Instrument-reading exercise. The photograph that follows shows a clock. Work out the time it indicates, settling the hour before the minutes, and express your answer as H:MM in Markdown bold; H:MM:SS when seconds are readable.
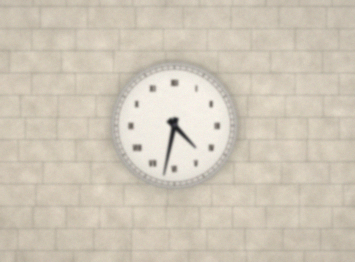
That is **4:32**
